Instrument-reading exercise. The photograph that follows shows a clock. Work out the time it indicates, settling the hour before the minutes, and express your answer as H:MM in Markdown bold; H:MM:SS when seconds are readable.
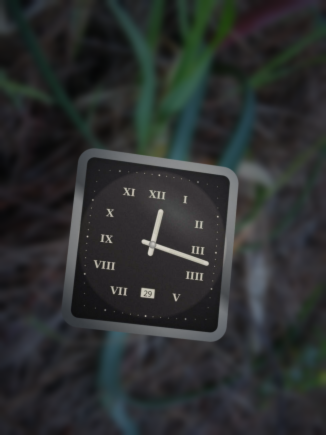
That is **12:17**
